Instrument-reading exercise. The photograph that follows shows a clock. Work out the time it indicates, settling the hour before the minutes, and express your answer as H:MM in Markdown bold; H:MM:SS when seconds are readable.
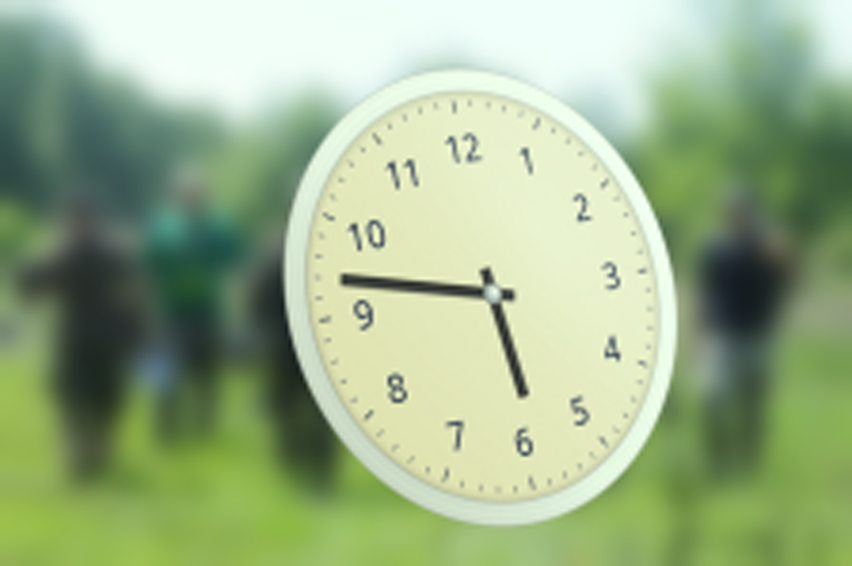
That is **5:47**
